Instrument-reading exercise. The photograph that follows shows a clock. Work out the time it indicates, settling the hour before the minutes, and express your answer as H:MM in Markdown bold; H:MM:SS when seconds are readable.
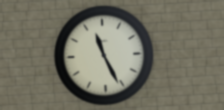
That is **11:26**
